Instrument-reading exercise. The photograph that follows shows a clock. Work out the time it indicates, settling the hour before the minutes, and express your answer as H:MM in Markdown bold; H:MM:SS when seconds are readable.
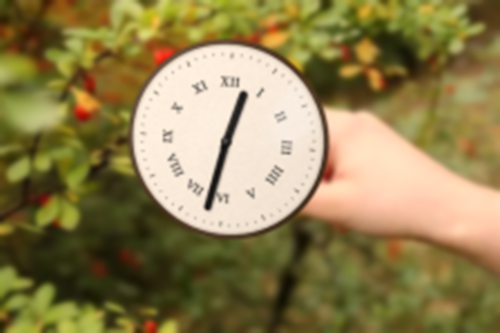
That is **12:32**
